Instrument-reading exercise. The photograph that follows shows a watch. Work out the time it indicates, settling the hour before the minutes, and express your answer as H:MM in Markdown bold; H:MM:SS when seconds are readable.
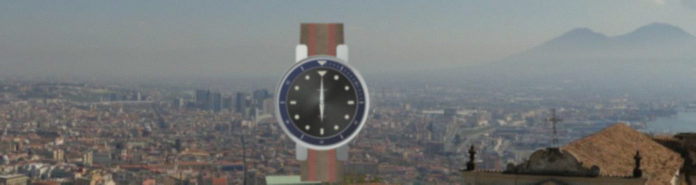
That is **6:00**
